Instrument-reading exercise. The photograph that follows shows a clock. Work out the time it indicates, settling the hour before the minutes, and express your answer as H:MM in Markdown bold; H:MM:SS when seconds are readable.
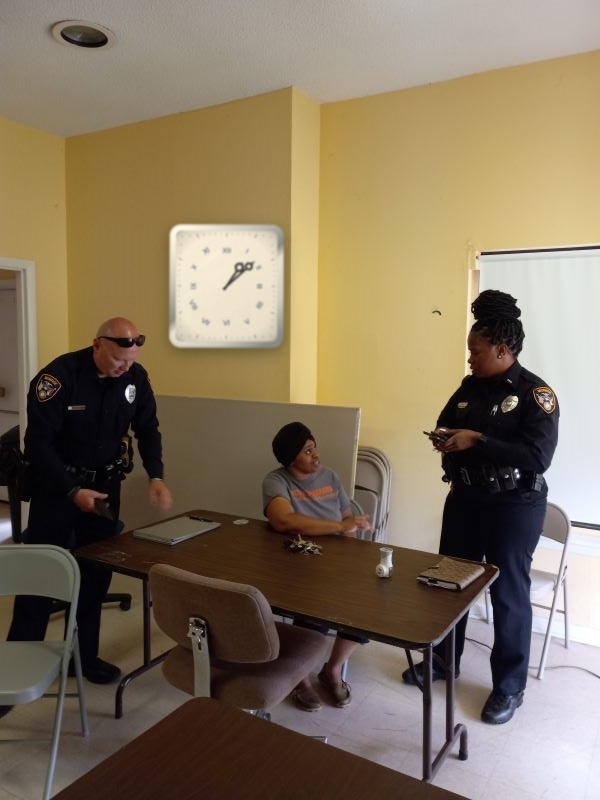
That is **1:08**
